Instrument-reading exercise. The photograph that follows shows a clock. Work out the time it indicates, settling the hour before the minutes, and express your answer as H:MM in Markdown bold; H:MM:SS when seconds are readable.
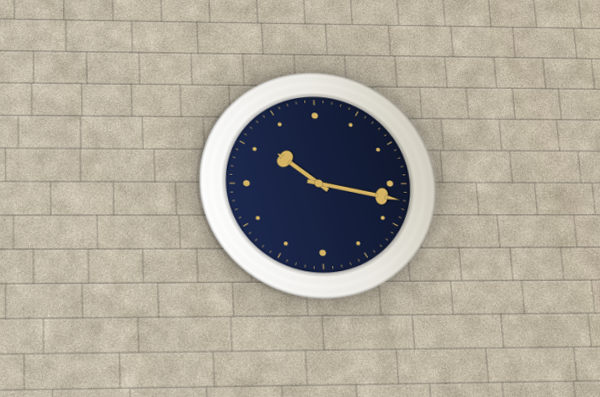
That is **10:17**
